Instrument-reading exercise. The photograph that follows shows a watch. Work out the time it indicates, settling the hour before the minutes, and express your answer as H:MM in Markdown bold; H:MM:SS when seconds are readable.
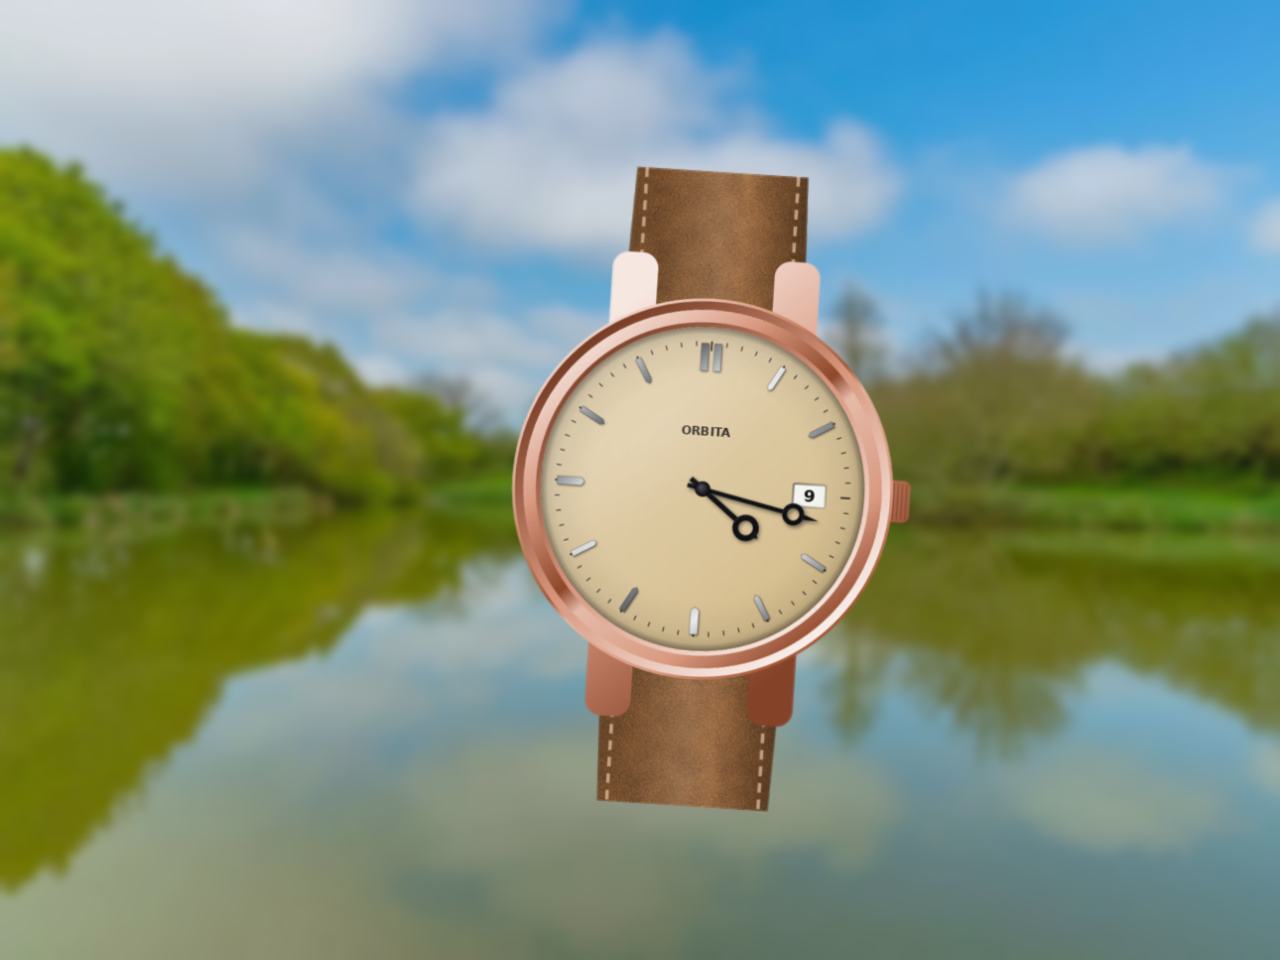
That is **4:17**
